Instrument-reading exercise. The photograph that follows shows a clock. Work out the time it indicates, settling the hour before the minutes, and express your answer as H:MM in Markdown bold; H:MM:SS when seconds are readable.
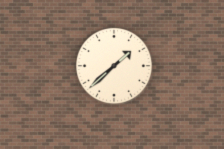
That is **1:38**
